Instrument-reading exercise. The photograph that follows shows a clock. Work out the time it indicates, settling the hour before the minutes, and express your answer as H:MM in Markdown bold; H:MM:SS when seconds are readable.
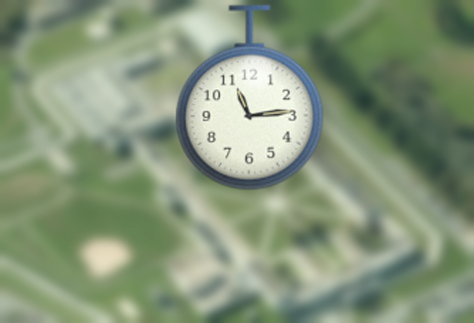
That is **11:14**
